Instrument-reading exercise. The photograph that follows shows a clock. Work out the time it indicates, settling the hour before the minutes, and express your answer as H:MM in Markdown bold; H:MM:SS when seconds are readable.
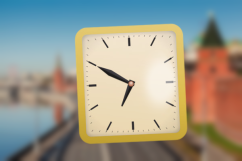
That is **6:50**
